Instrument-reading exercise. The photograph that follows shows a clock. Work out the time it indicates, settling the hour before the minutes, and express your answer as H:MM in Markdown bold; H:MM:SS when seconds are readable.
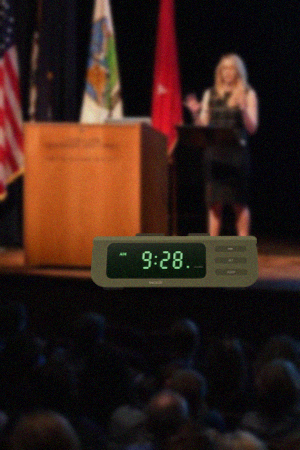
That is **9:28**
